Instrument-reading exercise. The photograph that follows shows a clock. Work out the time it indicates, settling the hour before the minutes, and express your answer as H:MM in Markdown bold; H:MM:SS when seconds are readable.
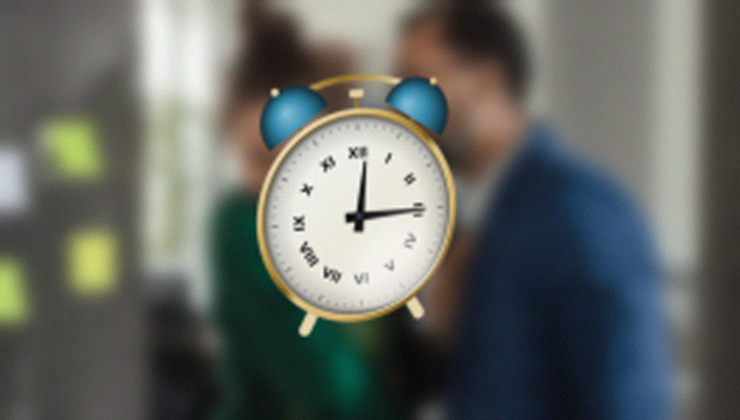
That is **12:15**
